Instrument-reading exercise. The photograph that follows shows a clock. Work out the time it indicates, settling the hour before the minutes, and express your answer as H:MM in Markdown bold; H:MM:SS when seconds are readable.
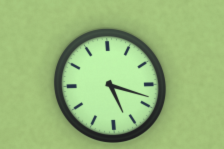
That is **5:18**
